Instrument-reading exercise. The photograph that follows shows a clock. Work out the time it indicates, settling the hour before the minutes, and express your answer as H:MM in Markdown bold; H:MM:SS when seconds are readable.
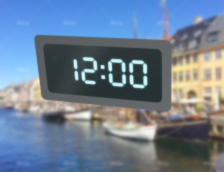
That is **12:00**
